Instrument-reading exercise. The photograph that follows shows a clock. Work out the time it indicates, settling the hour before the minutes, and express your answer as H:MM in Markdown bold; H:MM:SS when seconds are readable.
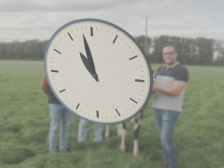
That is **10:58**
